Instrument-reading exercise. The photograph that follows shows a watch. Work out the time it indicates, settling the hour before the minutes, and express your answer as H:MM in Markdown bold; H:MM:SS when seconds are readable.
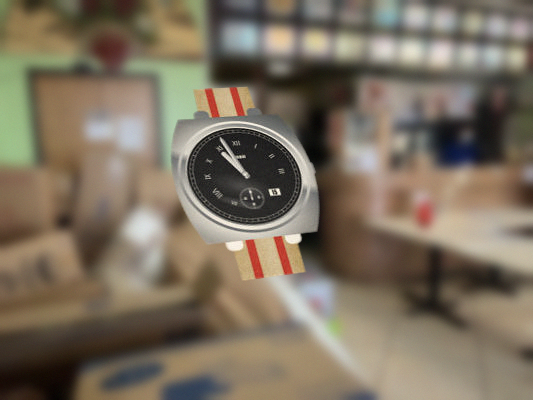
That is **10:57**
